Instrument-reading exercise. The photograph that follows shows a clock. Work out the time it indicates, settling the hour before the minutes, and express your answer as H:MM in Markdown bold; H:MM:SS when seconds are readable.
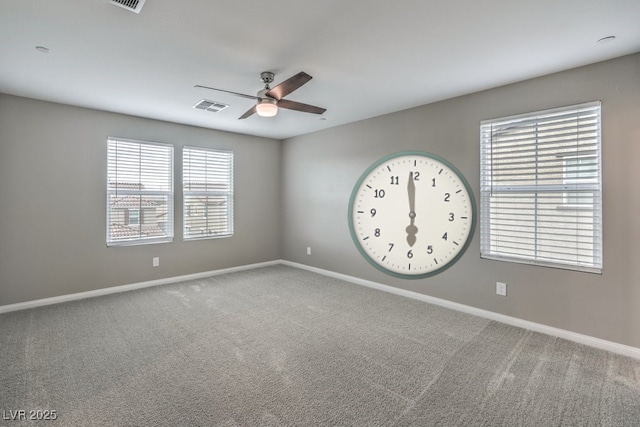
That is **5:59**
